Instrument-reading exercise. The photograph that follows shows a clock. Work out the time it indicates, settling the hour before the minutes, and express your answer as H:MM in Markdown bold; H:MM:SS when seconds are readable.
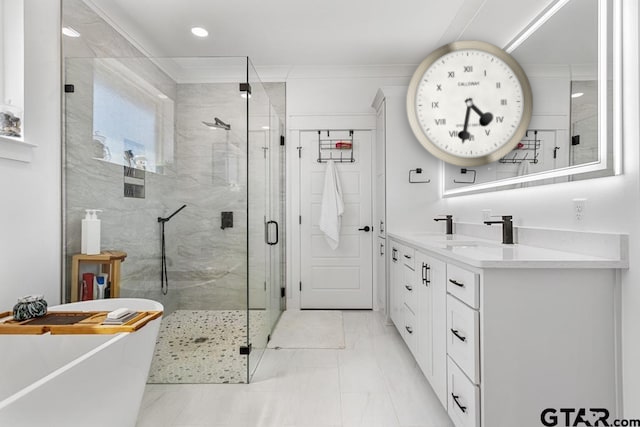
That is **4:32**
